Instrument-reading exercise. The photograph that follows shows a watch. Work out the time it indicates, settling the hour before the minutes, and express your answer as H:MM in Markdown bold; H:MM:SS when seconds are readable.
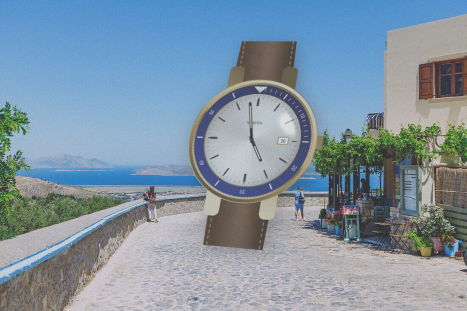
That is **4:58**
